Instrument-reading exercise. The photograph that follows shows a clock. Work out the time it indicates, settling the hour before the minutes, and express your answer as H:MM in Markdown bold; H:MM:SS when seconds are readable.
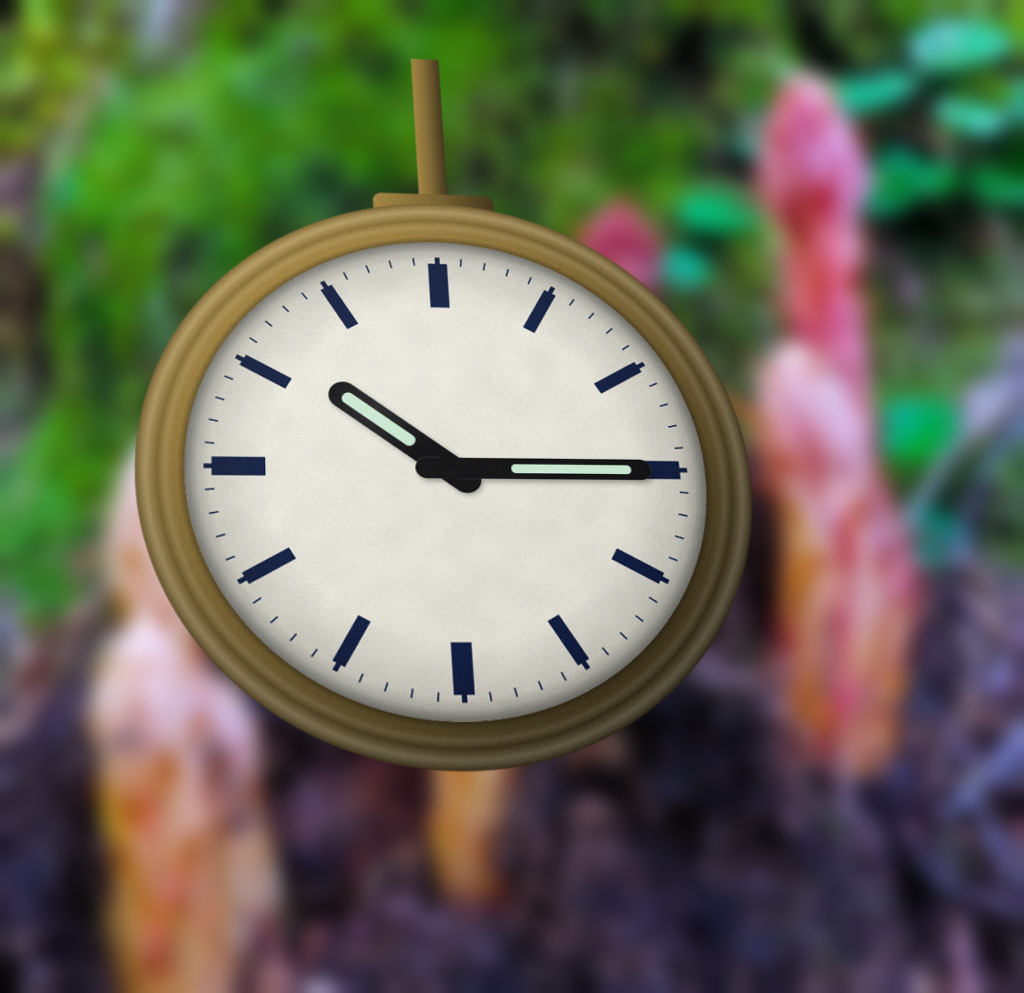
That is **10:15**
